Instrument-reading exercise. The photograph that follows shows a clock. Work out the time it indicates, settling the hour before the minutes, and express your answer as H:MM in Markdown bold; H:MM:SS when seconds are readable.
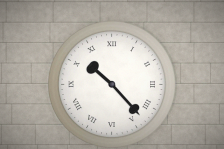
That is **10:23**
